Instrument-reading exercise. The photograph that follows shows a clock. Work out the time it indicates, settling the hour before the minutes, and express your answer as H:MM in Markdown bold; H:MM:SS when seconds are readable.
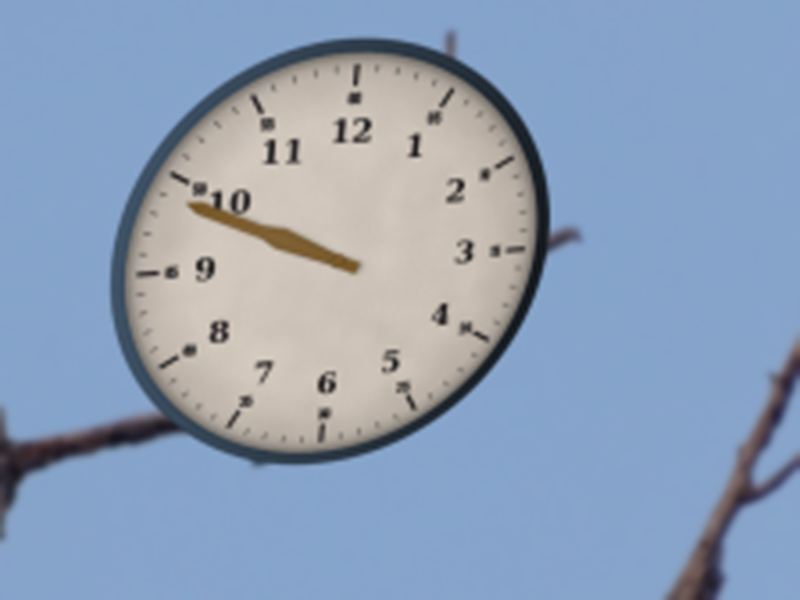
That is **9:49**
